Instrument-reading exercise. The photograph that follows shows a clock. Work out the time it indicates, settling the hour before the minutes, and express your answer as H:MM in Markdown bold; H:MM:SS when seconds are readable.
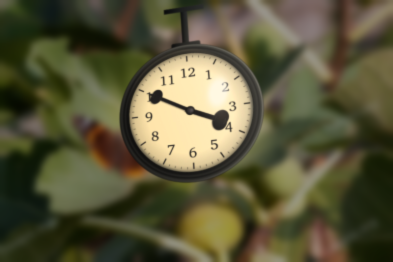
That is **3:50**
